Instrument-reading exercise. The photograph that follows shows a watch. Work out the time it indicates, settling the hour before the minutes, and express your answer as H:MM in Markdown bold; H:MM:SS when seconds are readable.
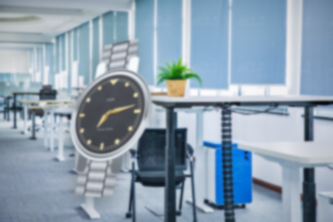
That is **7:13**
